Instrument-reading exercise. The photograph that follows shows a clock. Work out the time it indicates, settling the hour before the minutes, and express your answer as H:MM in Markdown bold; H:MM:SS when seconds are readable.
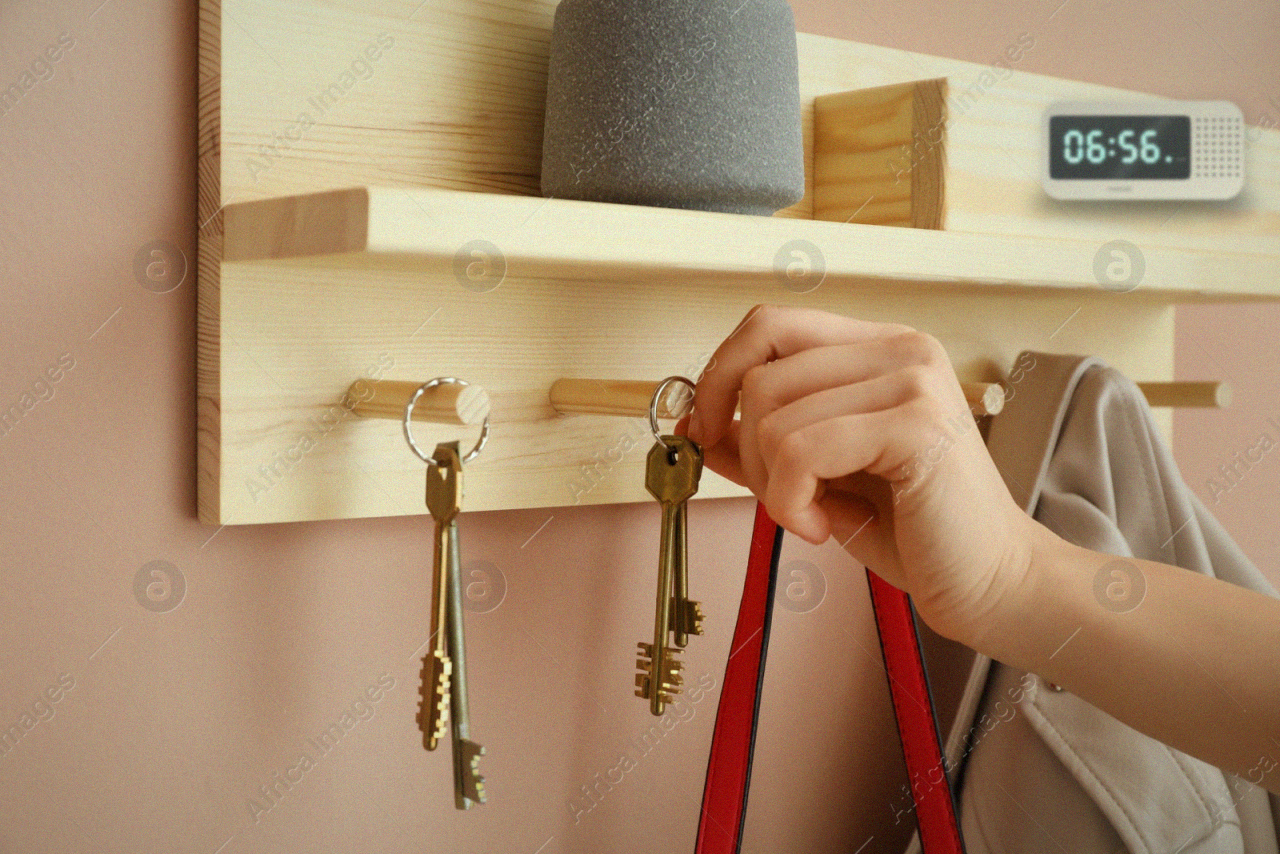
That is **6:56**
